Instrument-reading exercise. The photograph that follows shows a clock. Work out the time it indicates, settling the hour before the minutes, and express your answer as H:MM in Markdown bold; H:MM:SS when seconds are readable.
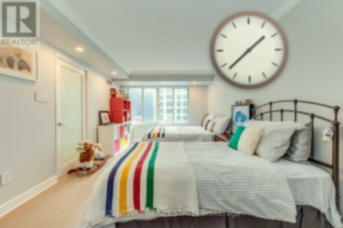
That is **1:38**
